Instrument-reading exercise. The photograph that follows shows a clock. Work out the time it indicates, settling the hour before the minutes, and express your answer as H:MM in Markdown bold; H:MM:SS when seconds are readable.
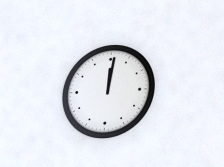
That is **12:01**
